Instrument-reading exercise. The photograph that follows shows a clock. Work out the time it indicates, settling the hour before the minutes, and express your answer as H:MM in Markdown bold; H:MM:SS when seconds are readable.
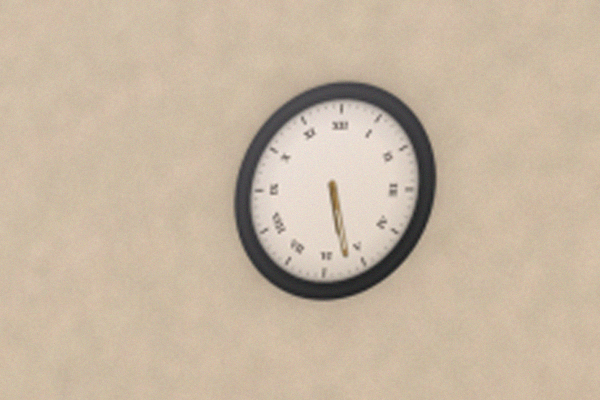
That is **5:27**
